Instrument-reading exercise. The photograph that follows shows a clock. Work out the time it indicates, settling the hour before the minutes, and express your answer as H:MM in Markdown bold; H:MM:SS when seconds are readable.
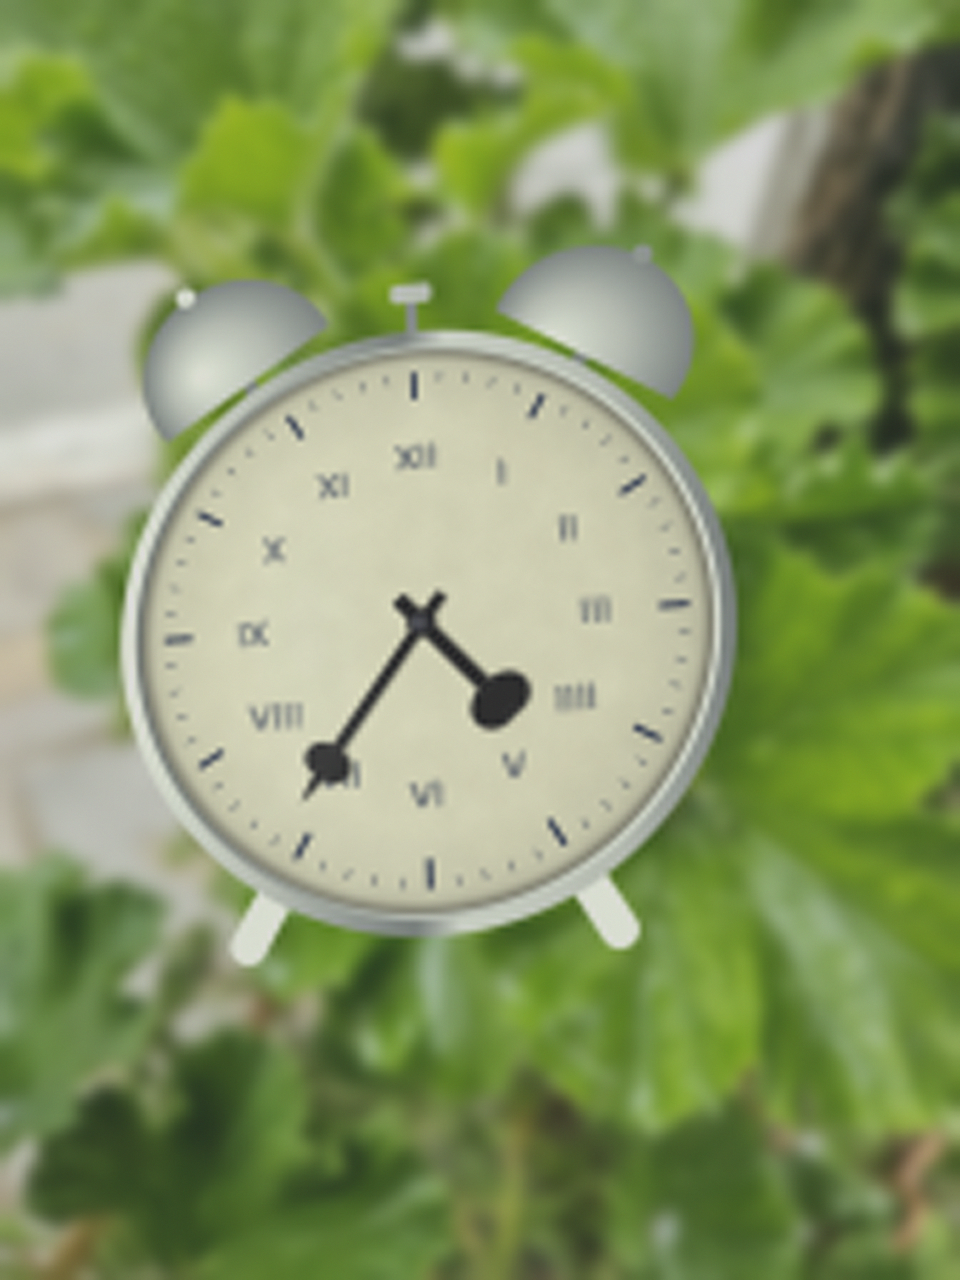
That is **4:36**
